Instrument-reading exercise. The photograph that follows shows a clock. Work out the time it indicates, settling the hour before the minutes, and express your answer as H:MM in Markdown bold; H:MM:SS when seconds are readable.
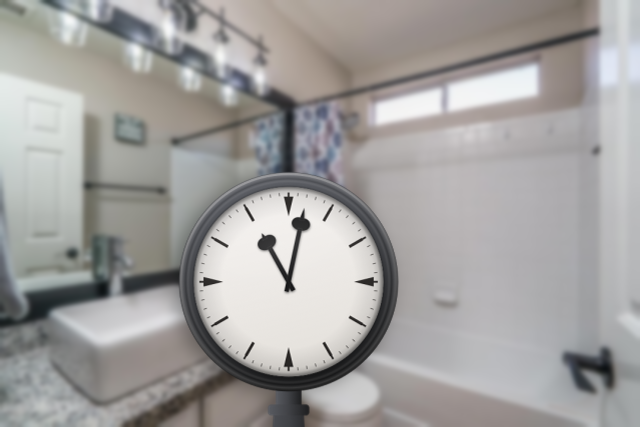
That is **11:02**
